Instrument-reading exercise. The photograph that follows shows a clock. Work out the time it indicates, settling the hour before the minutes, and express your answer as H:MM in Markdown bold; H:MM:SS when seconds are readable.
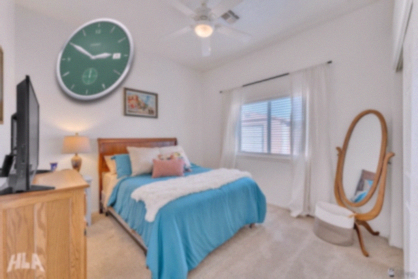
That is **2:50**
